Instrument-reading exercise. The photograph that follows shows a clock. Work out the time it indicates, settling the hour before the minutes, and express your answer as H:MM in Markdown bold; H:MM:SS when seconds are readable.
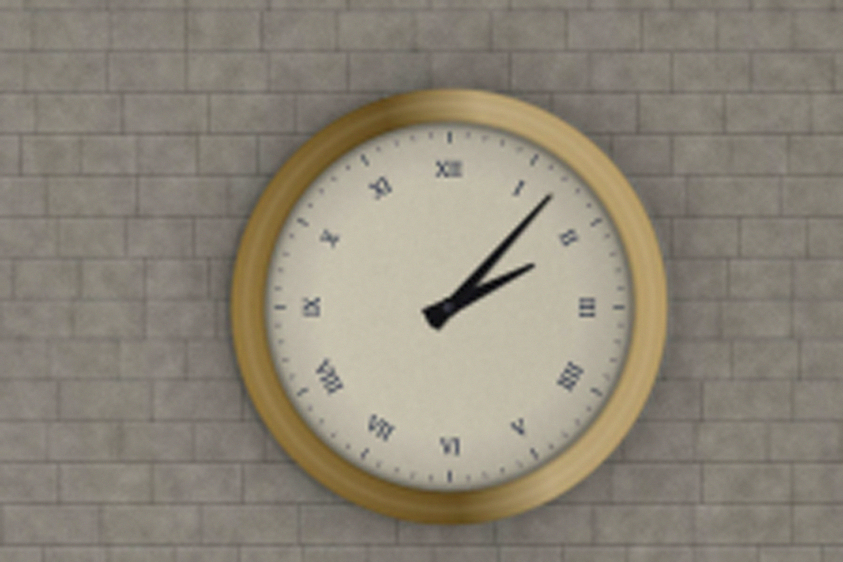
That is **2:07**
